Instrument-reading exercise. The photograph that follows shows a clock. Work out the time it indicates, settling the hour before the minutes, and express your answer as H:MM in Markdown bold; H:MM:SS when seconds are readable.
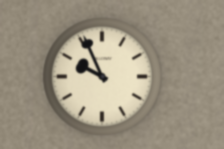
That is **9:56**
